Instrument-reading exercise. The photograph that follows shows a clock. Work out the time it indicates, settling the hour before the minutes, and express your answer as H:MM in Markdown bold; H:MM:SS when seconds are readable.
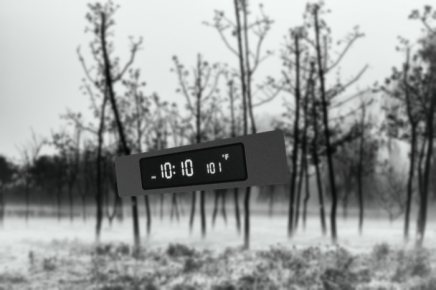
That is **10:10**
